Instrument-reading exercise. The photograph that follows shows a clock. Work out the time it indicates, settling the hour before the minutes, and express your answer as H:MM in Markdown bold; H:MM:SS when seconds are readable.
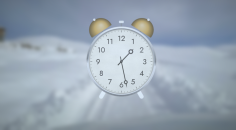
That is **1:28**
